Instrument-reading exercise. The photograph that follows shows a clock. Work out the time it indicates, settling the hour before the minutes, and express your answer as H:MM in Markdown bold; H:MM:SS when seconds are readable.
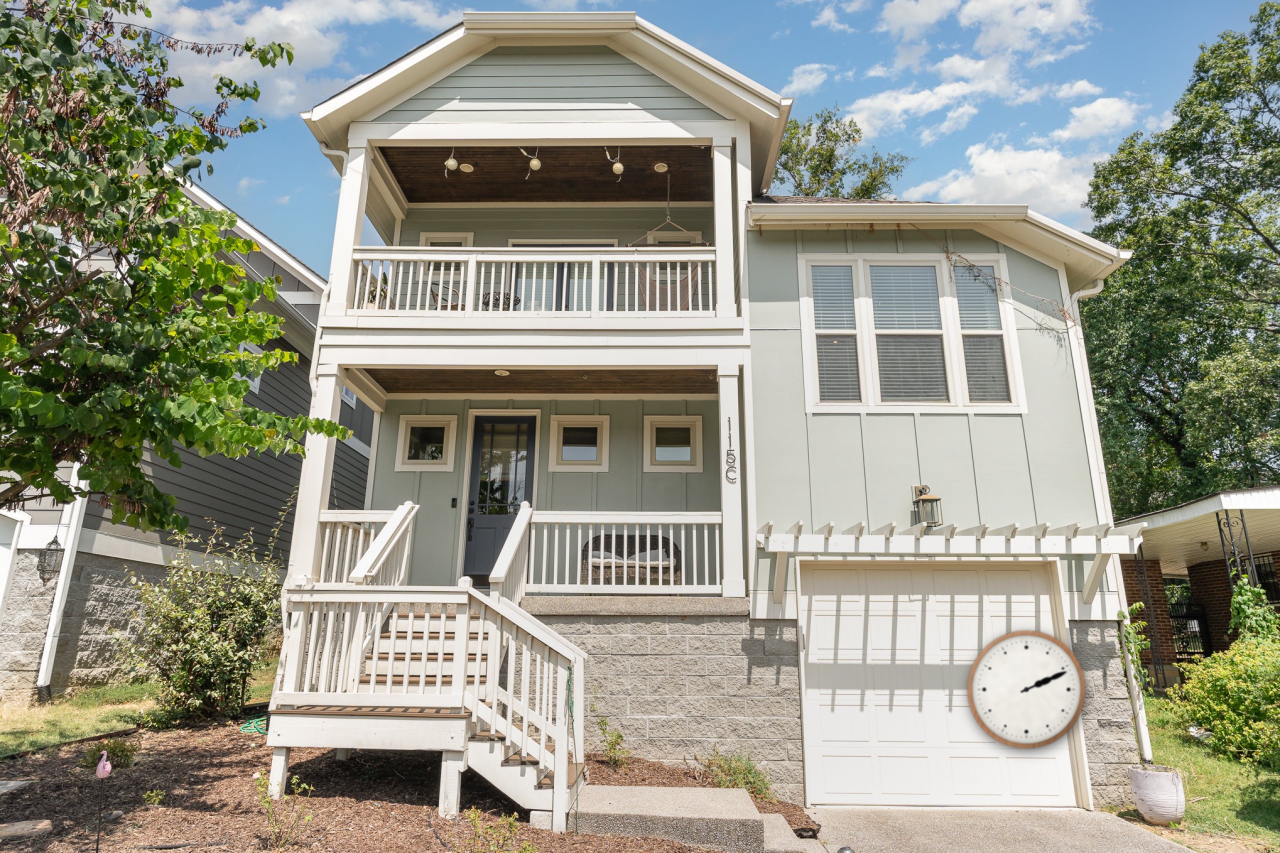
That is **2:11**
